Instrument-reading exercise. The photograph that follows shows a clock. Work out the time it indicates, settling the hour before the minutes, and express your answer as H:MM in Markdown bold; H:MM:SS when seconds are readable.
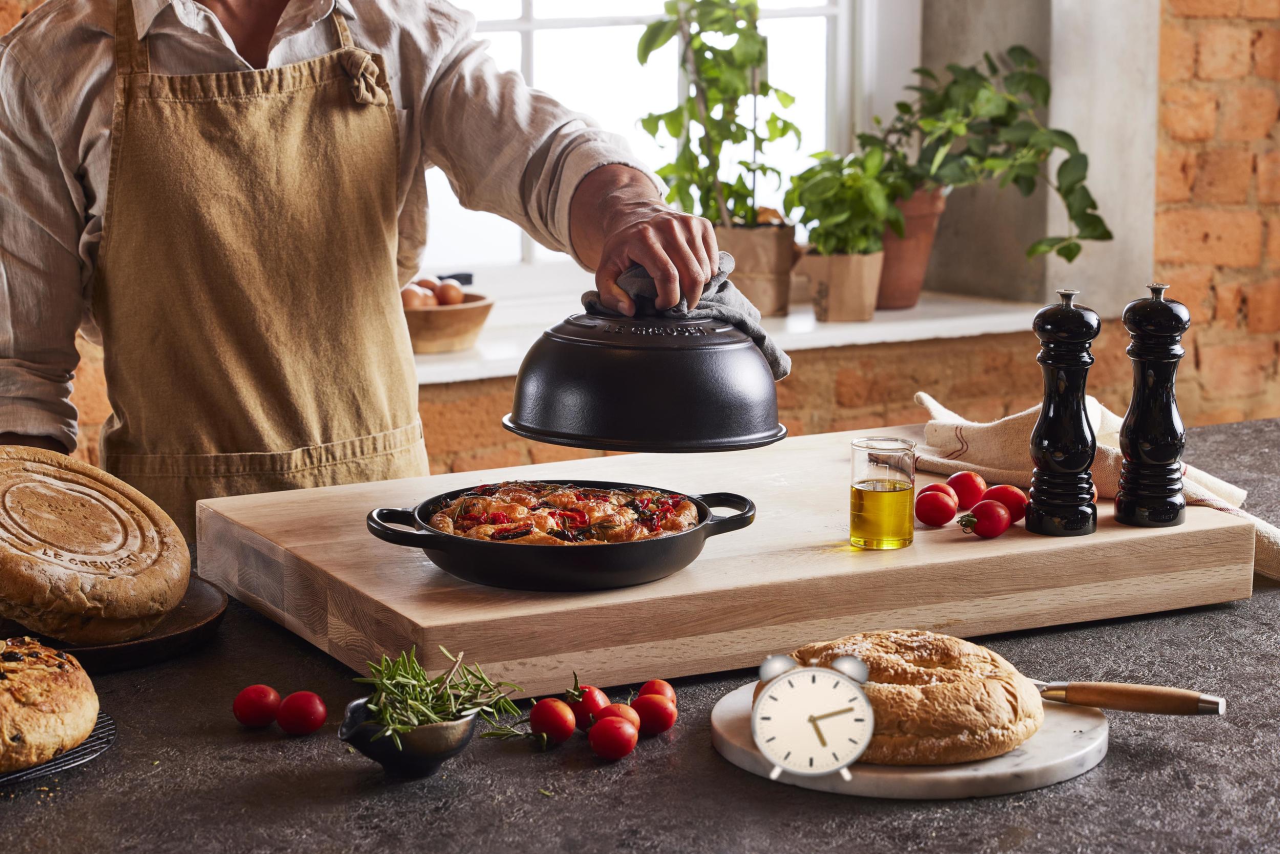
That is **5:12**
